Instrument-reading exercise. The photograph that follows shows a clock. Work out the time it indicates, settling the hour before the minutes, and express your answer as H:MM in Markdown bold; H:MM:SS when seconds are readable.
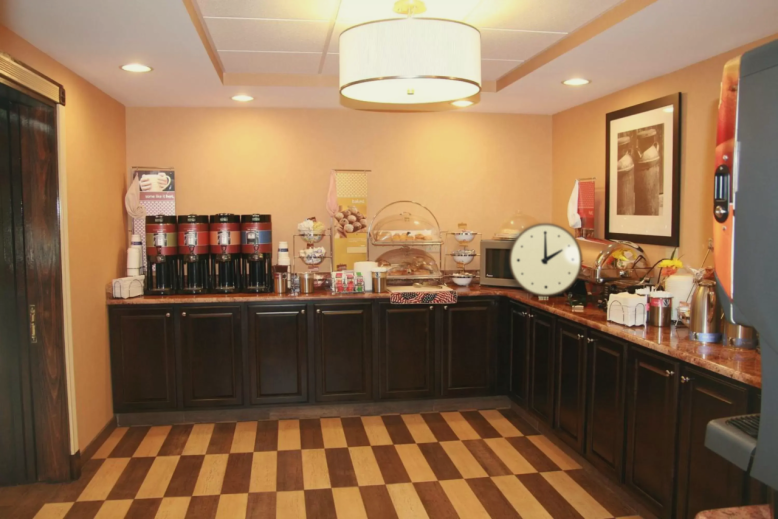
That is **2:00**
